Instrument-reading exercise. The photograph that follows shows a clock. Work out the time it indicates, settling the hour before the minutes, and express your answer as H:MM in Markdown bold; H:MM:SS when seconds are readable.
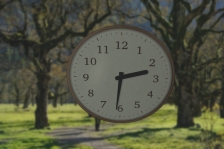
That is **2:31**
